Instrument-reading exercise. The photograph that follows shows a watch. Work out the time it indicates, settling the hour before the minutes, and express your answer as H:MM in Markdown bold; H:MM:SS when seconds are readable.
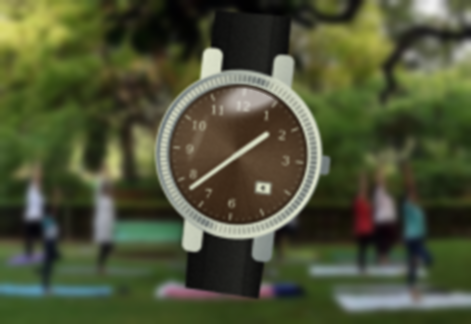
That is **1:38**
